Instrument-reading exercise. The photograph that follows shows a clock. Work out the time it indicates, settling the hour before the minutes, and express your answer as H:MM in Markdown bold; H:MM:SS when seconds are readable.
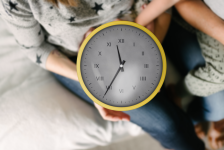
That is **11:35**
